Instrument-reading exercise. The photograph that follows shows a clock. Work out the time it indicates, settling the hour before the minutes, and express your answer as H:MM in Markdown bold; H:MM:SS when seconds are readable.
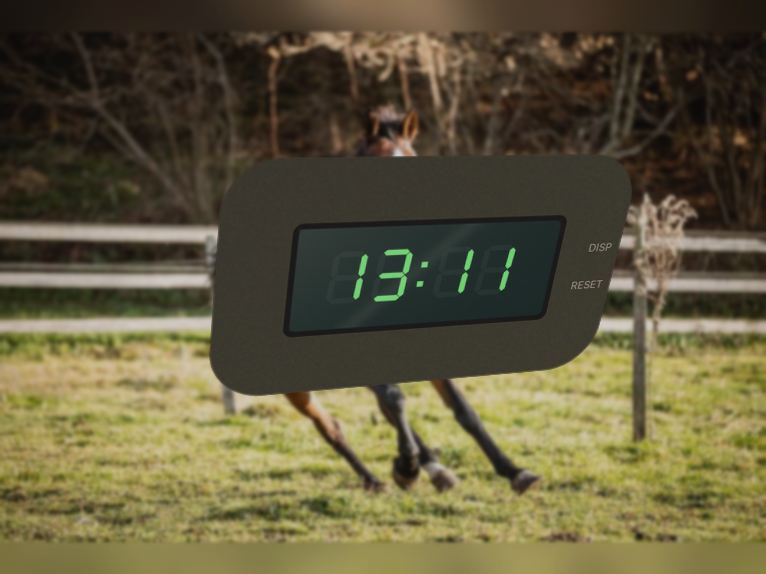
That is **13:11**
